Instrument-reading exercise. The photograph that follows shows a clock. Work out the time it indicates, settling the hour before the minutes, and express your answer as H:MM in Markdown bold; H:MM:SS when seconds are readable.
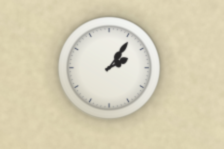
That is **2:06**
